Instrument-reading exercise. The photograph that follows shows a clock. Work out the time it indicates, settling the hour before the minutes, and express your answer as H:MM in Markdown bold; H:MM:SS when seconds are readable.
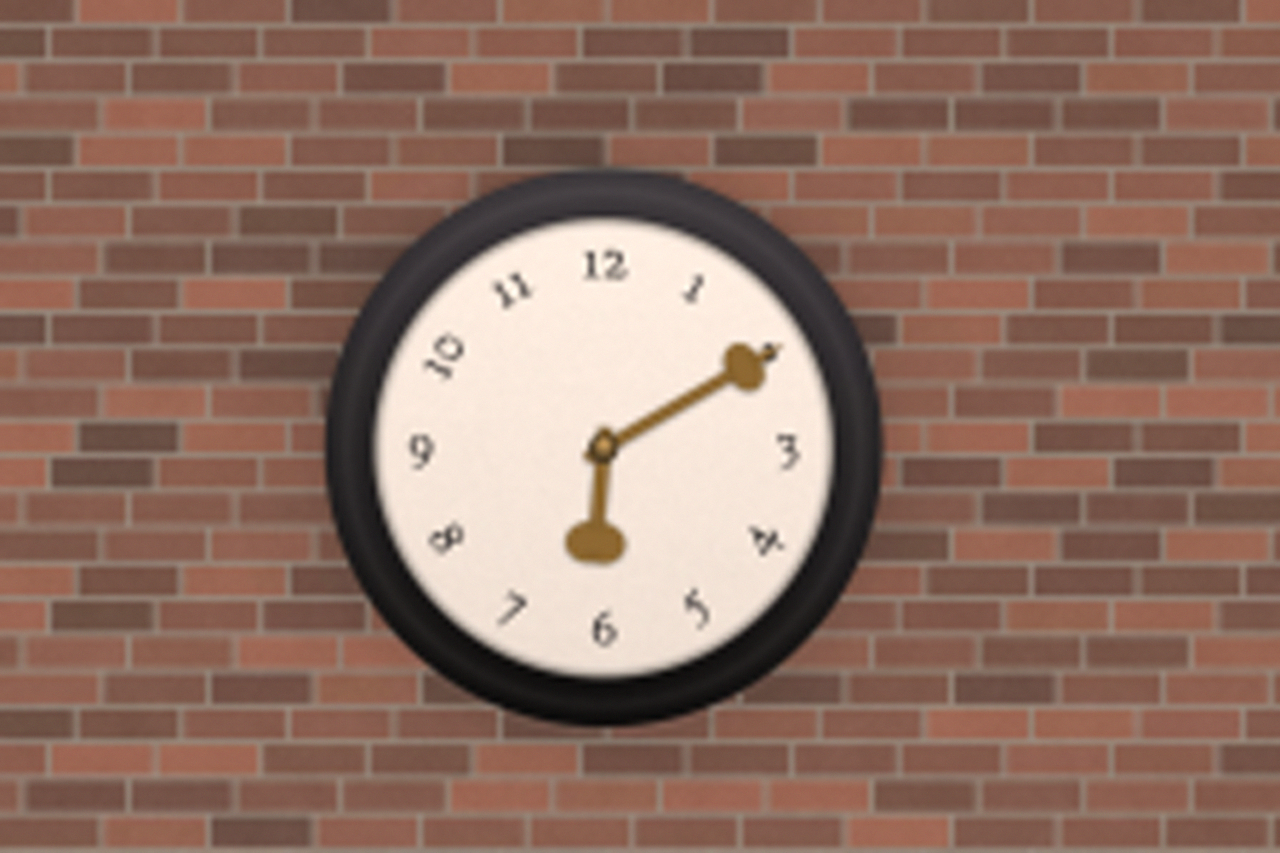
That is **6:10**
